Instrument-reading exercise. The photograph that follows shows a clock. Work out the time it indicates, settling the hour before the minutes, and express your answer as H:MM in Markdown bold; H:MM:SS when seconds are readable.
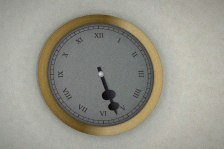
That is **5:27**
